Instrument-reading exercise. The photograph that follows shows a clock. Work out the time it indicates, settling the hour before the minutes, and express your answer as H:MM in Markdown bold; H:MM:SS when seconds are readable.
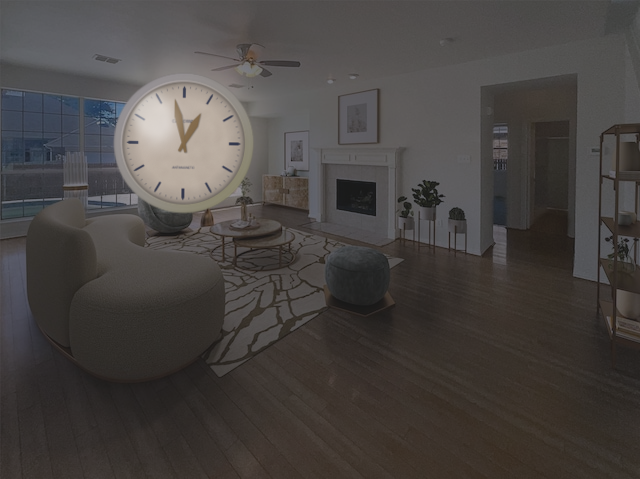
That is **12:58**
